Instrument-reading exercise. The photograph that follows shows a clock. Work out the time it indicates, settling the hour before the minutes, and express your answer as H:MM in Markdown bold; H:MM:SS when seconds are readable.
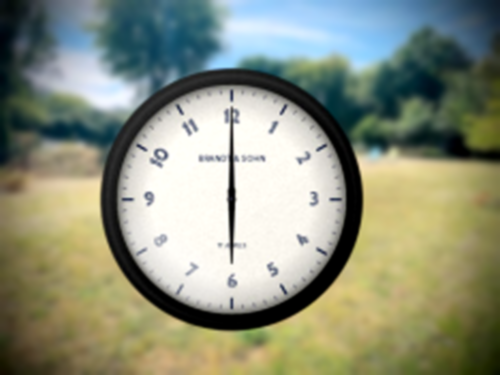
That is **6:00**
